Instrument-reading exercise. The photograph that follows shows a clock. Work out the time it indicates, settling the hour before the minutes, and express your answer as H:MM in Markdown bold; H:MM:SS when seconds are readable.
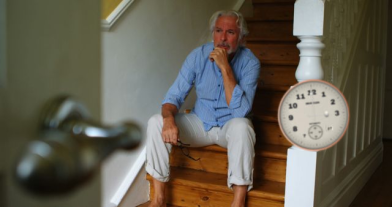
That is **3:00**
